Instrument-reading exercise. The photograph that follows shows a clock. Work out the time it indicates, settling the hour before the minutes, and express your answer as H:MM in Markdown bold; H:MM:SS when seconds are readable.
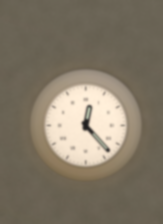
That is **12:23**
